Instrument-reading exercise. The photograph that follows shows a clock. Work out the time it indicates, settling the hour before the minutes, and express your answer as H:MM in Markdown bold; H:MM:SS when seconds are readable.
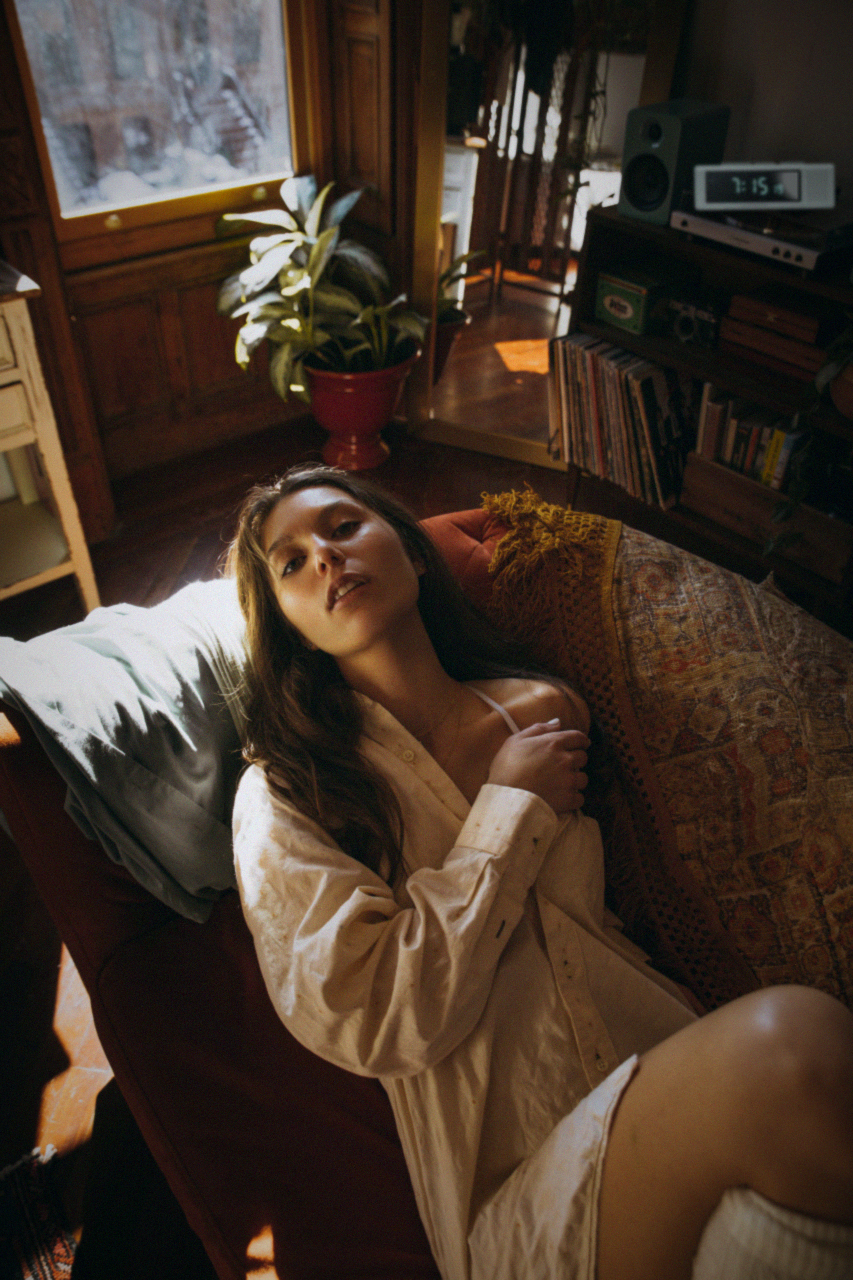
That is **7:15**
